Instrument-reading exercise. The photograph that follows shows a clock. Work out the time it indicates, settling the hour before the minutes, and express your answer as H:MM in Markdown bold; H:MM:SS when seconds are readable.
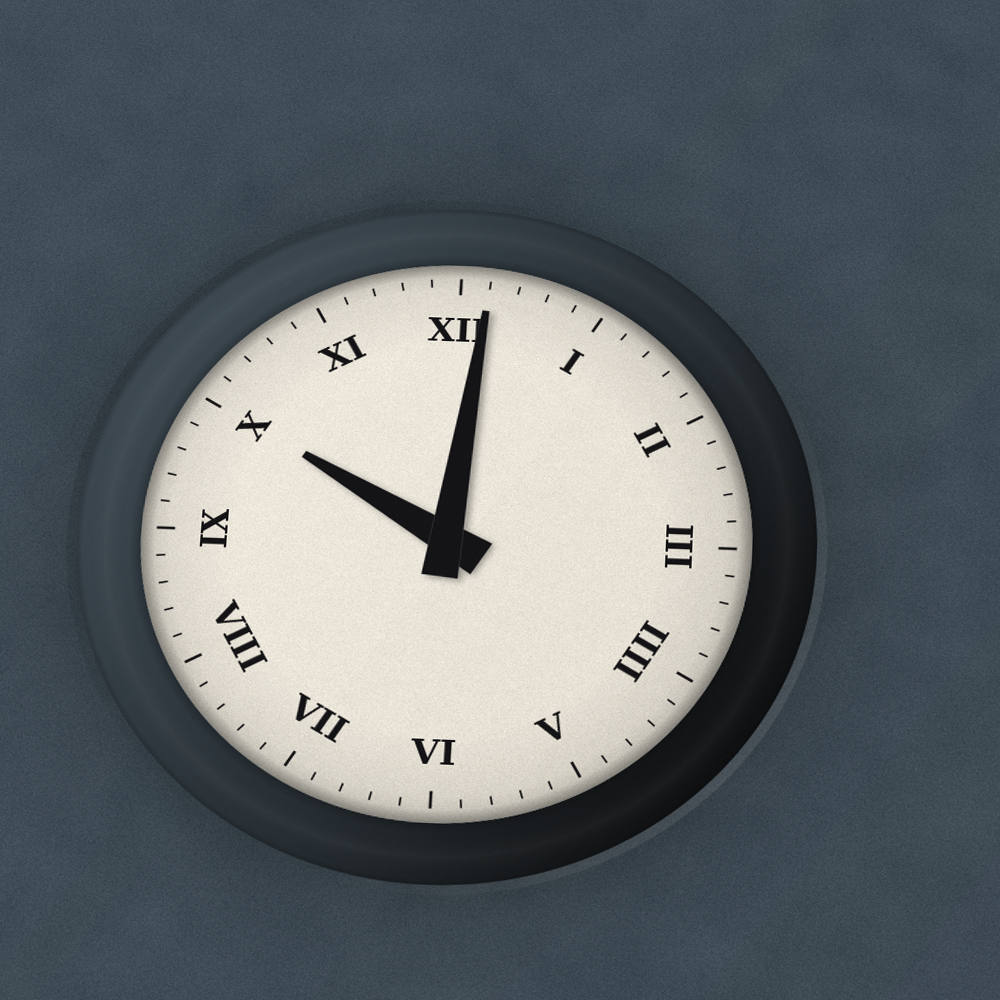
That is **10:01**
